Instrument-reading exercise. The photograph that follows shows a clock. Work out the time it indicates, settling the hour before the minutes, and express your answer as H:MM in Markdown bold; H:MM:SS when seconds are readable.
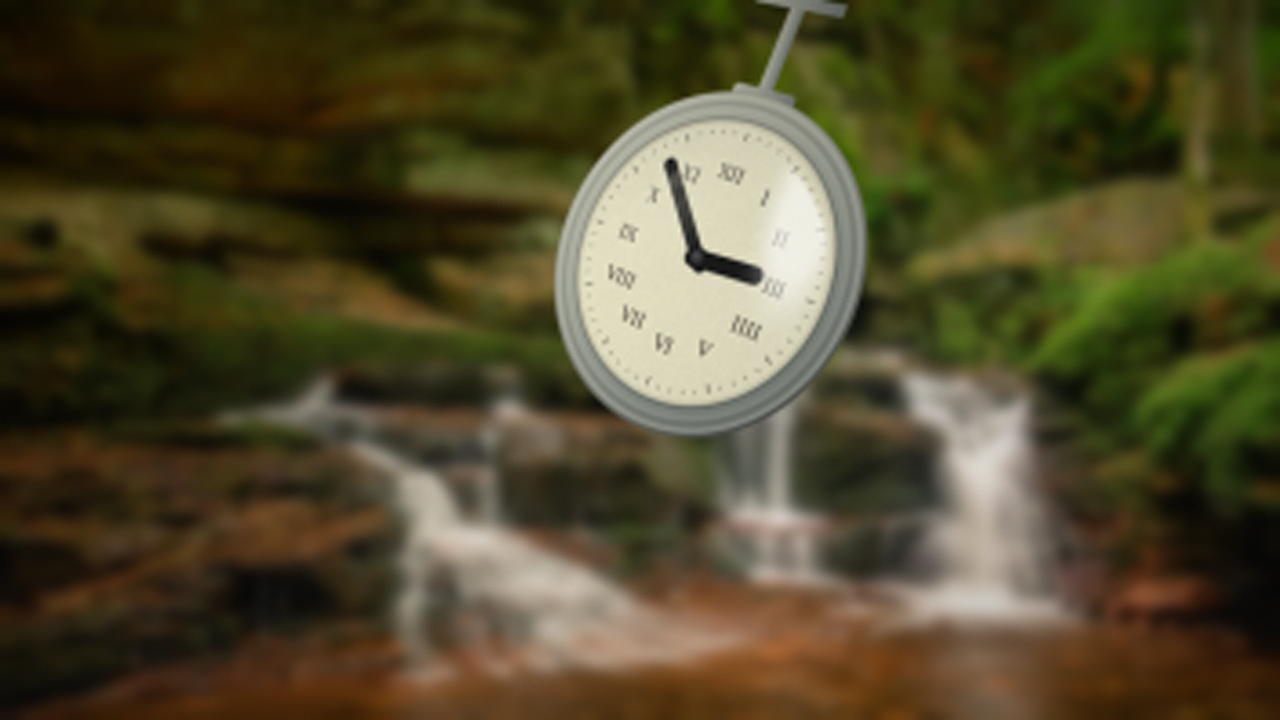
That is **2:53**
